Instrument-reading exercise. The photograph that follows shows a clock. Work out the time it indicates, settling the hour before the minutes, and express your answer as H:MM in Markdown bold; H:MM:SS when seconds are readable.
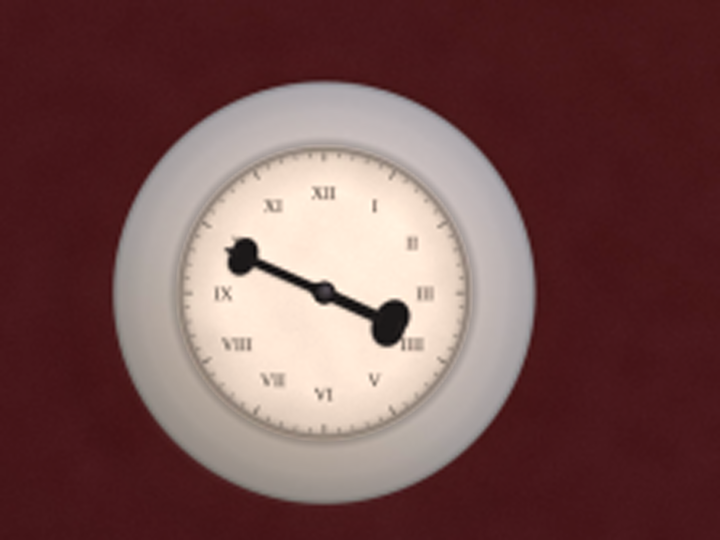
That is **3:49**
